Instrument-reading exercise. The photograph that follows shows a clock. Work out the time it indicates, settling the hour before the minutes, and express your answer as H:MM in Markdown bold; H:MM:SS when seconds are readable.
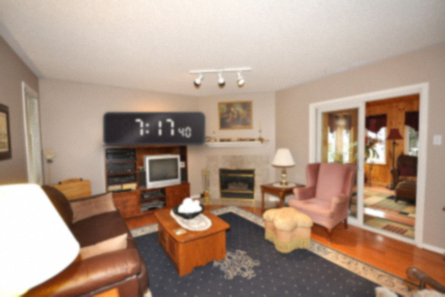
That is **7:17**
